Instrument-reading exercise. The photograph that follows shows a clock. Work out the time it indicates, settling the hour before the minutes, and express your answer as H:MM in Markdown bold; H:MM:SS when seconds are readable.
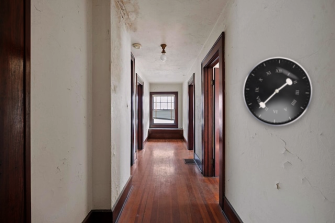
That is **1:37**
